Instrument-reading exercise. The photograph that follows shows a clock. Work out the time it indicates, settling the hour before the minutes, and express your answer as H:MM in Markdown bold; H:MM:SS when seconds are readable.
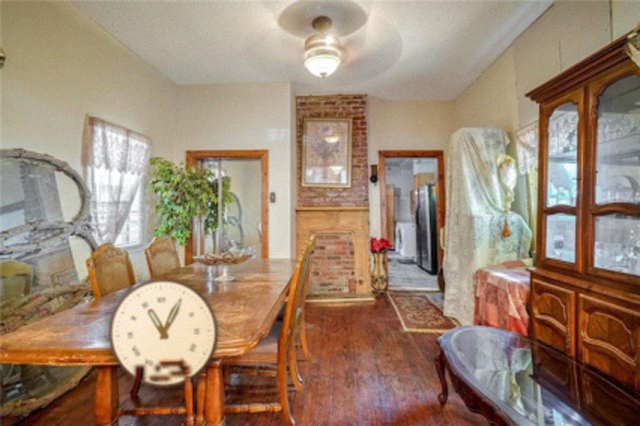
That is **11:05**
